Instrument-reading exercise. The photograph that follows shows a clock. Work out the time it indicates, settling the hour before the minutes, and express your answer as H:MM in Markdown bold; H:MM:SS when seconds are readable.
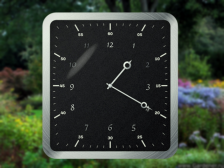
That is **1:20**
